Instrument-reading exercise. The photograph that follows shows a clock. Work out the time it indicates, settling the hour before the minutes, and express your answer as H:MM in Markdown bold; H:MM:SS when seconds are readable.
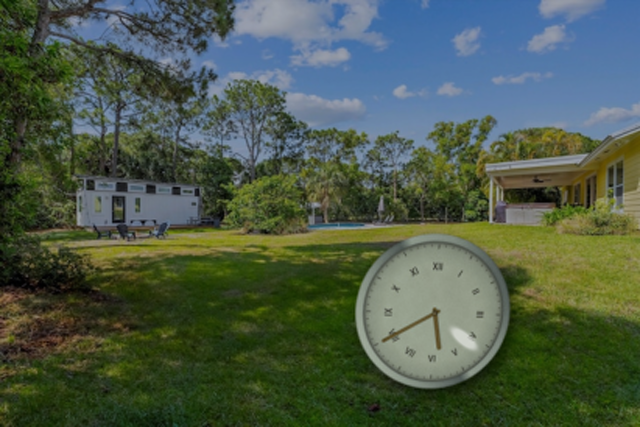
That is **5:40**
